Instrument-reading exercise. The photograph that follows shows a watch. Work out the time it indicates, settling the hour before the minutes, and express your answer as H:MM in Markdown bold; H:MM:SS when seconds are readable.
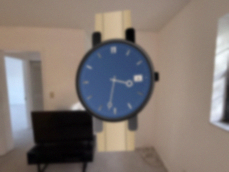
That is **3:32**
